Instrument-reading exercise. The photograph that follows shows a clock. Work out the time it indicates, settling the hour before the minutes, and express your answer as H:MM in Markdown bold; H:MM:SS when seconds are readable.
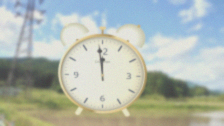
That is **11:59**
